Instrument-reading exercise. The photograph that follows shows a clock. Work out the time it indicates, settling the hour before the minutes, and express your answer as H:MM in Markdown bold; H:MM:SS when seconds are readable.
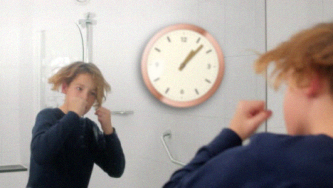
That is **1:07**
